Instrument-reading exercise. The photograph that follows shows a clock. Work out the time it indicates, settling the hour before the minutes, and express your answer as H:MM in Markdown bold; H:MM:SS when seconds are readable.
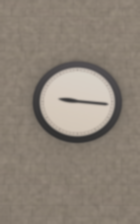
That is **9:16**
